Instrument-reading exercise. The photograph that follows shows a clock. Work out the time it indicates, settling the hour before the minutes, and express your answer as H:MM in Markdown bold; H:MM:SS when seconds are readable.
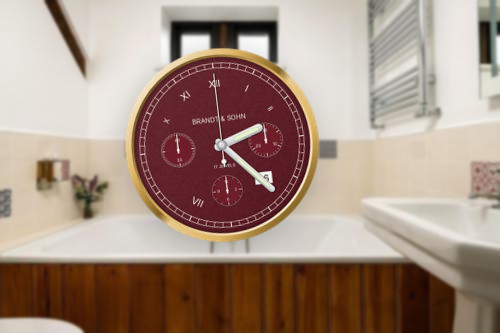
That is **2:23**
